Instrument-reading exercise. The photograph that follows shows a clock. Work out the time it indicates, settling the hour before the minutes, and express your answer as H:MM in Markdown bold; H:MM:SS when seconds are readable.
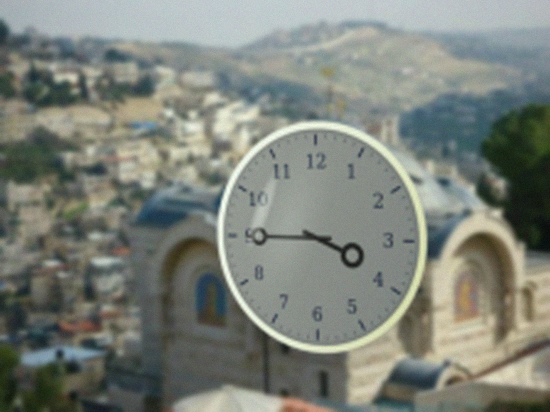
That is **3:45**
